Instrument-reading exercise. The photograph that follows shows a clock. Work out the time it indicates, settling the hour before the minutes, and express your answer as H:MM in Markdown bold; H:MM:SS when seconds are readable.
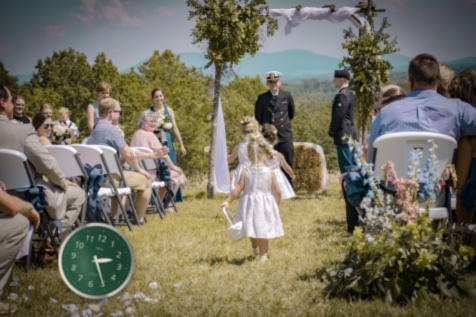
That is **2:25**
